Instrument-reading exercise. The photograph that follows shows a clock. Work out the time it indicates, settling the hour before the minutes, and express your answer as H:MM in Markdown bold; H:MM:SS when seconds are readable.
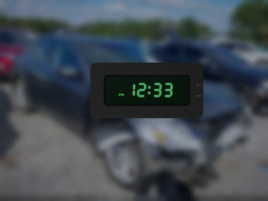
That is **12:33**
